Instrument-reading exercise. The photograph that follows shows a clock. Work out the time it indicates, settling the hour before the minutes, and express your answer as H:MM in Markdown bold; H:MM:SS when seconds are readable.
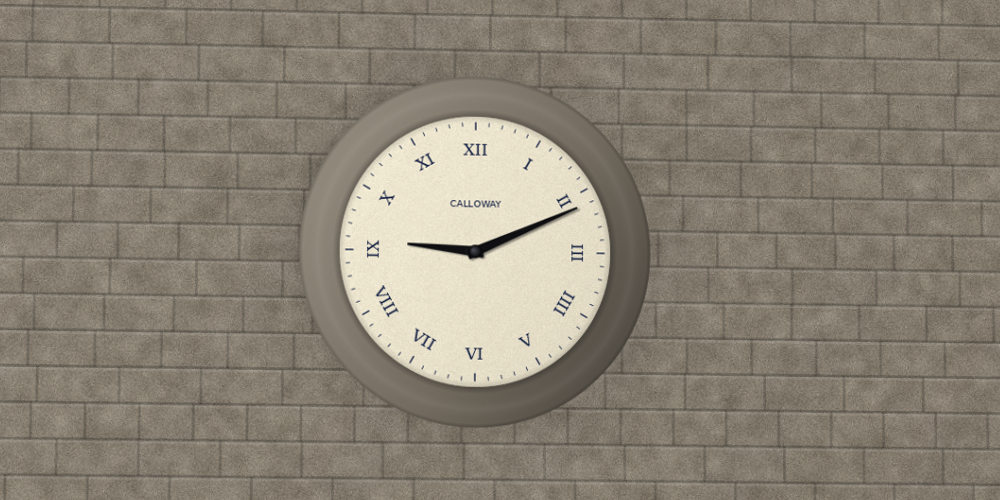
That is **9:11**
